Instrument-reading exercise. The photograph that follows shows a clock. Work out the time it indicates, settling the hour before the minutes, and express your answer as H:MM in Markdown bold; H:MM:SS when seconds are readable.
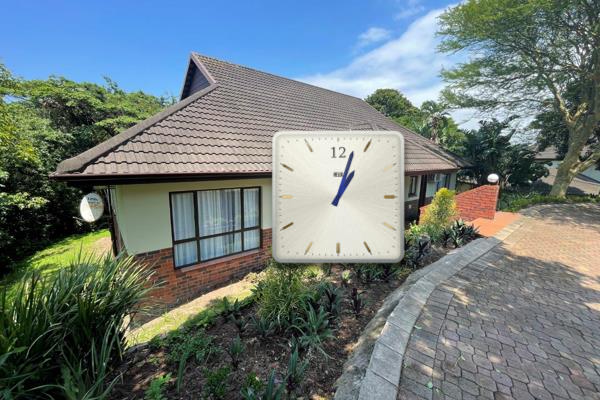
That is **1:03**
